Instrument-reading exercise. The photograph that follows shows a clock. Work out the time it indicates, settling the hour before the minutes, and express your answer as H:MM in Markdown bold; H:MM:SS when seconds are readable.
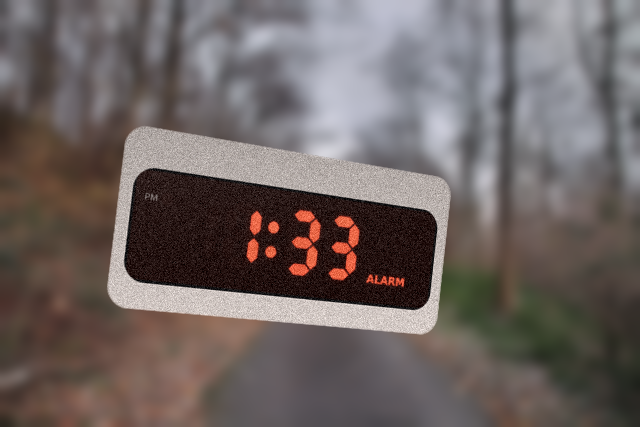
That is **1:33**
